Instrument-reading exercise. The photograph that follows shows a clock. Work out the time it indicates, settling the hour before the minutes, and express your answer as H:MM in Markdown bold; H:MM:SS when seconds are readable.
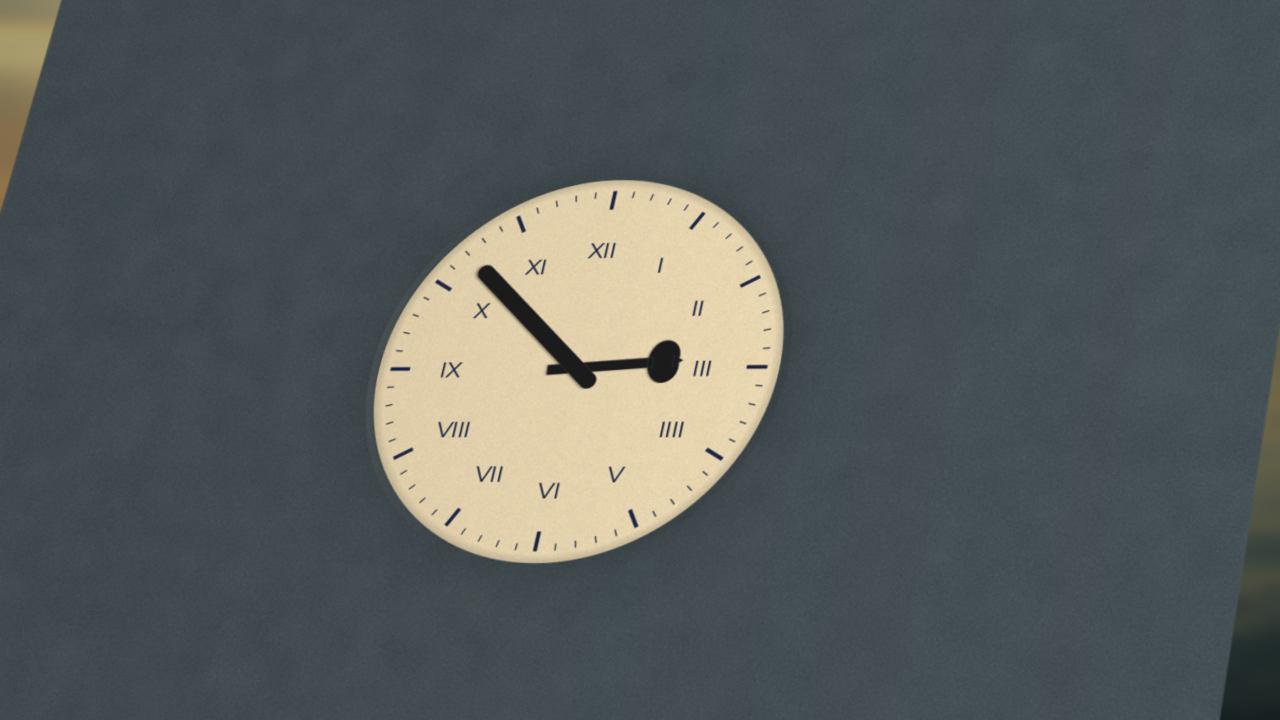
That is **2:52**
